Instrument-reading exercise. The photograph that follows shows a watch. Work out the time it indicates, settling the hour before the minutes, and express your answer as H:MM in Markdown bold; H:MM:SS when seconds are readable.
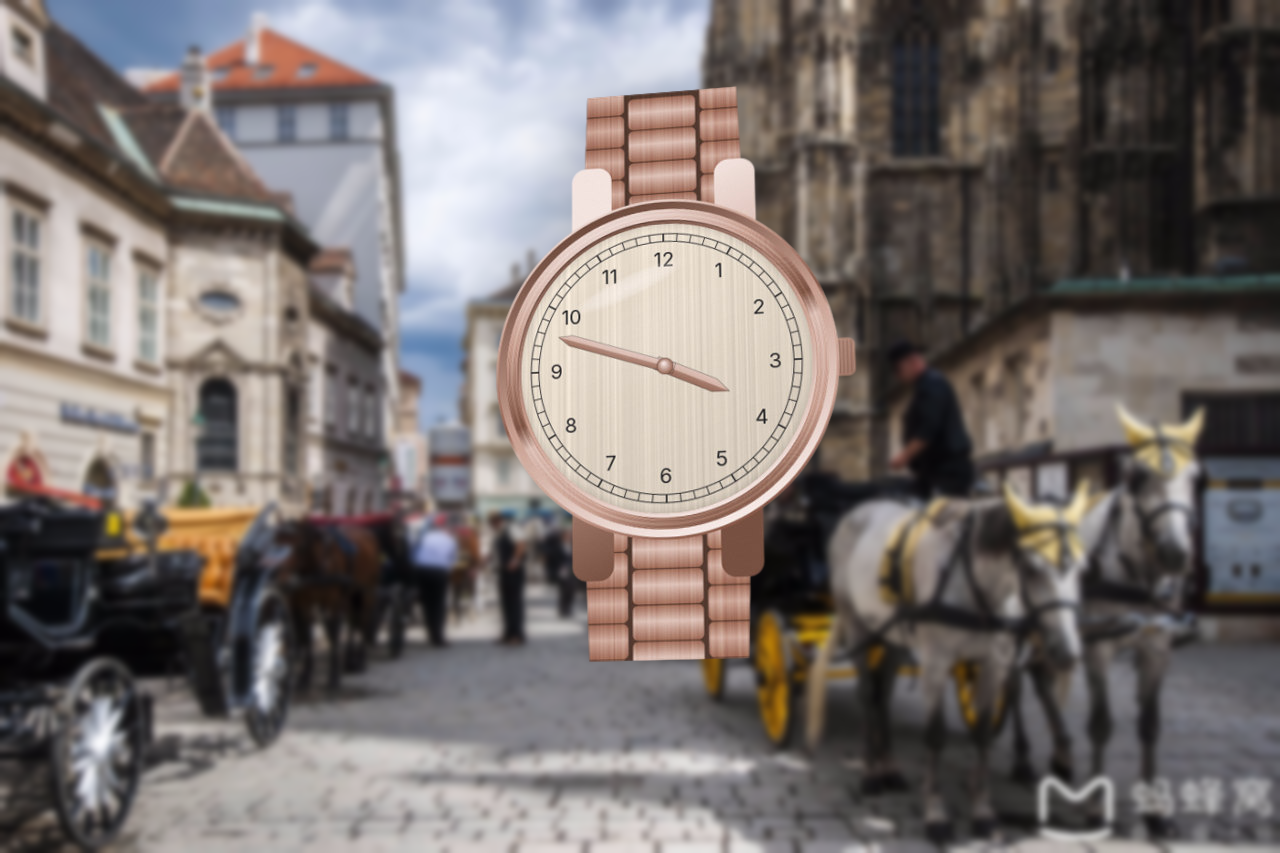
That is **3:48**
